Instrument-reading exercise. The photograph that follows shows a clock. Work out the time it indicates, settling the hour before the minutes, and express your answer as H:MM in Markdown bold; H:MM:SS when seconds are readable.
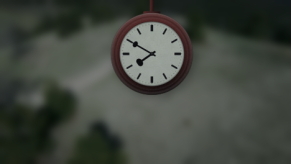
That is **7:50**
